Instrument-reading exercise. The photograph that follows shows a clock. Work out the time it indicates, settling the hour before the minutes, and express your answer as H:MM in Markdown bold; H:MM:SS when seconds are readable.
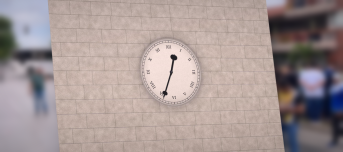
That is **12:34**
